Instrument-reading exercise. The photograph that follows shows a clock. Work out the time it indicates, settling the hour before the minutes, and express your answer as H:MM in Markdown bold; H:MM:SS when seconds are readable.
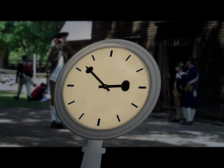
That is **2:52**
